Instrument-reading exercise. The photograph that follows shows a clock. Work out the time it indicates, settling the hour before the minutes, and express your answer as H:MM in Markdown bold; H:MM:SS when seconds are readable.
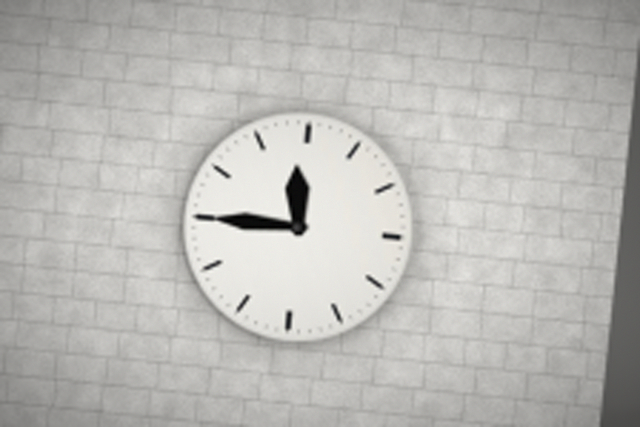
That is **11:45**
